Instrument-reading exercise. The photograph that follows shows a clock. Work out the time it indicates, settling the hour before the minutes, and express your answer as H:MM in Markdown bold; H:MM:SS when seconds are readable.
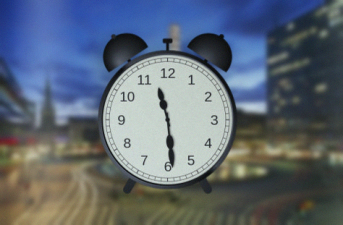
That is **11:29**
